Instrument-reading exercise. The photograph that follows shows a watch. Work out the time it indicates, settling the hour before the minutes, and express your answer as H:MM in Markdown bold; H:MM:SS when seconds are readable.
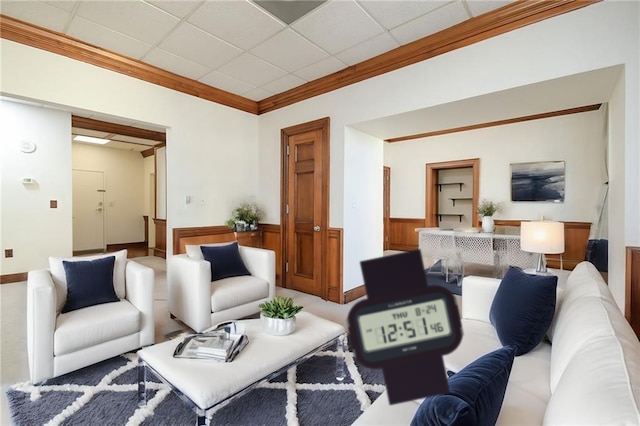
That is **12:51**
